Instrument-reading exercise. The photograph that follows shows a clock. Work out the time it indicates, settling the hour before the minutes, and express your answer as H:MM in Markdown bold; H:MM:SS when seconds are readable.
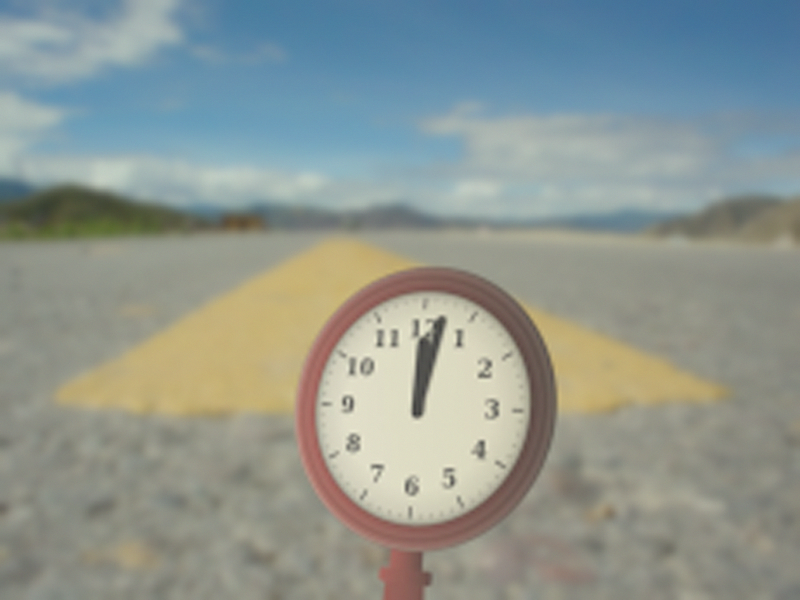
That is **12:02**
